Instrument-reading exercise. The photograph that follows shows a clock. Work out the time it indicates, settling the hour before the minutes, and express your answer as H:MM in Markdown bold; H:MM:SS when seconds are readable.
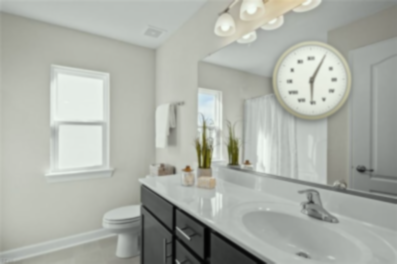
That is **6:05**
